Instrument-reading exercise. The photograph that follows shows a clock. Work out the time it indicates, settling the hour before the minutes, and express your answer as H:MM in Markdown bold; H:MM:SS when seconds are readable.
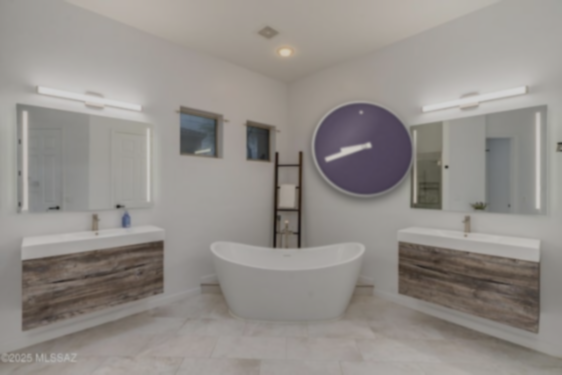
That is **8:42**
